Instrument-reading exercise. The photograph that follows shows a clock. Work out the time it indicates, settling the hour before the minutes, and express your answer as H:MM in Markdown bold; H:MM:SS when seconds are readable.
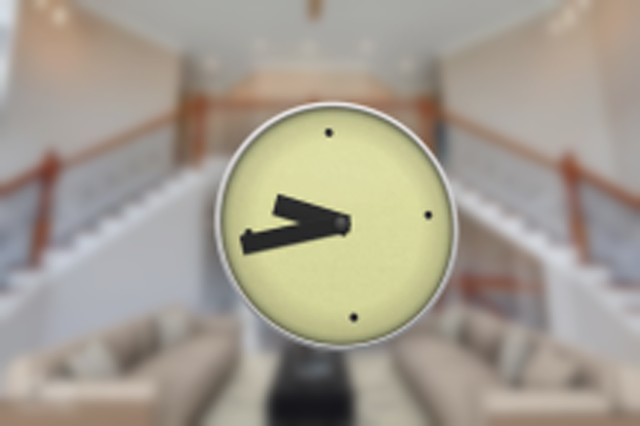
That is **9:44**
